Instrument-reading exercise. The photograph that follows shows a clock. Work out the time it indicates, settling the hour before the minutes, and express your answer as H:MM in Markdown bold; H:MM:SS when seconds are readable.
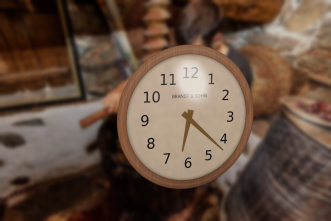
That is **6:22**
